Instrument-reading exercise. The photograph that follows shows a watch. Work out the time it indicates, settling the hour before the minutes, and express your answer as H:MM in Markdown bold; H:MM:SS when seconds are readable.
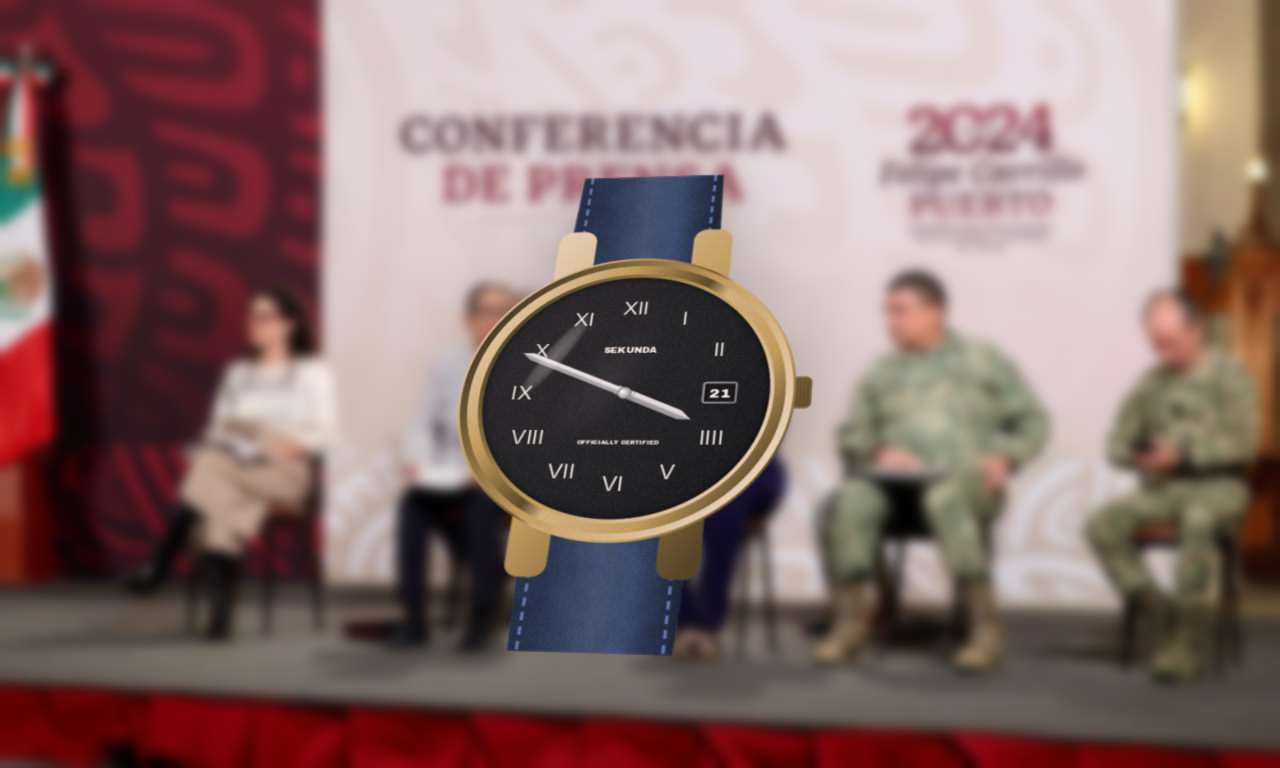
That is **3:49**
